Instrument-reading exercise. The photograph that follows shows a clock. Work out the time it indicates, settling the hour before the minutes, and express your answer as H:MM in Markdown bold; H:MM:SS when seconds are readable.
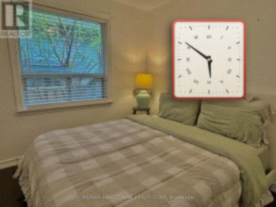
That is **5:51**
